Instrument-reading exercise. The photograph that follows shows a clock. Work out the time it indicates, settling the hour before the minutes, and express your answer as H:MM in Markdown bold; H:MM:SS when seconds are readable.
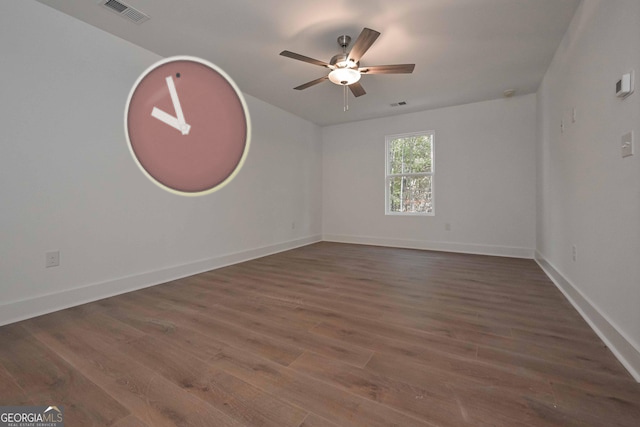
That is **9:58**
